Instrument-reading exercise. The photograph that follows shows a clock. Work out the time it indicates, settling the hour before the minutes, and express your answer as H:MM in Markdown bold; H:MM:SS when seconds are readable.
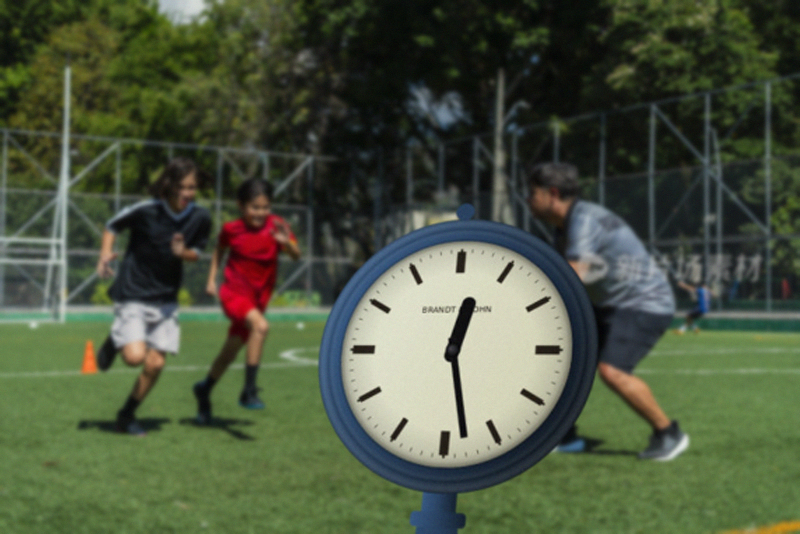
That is **12:28**
